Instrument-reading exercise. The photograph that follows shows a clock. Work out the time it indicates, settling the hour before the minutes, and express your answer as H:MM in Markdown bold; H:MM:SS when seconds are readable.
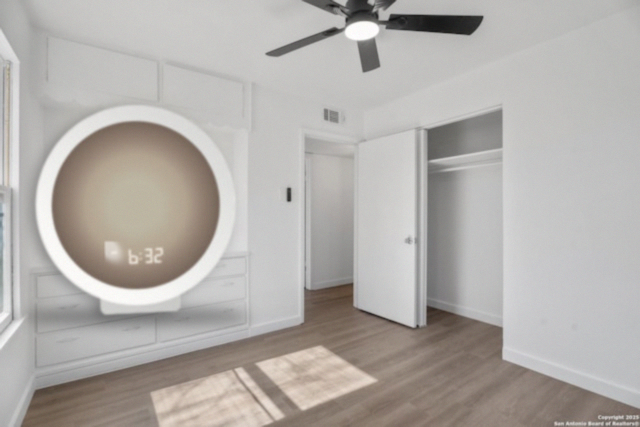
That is **6:32**
